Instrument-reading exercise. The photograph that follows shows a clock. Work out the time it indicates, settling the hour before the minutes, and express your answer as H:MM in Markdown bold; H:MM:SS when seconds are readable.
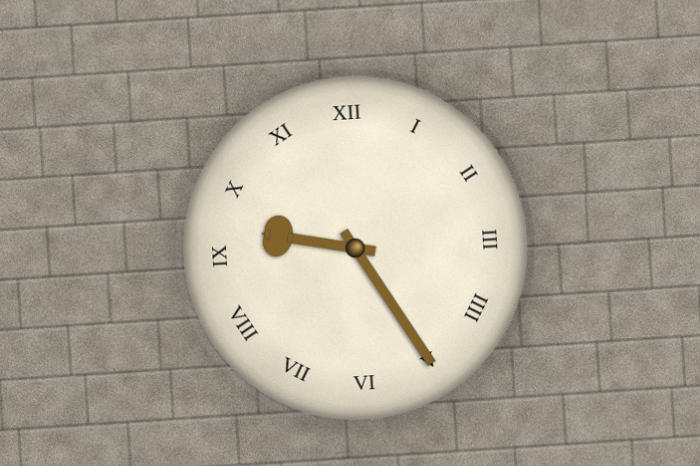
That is **9:25**
